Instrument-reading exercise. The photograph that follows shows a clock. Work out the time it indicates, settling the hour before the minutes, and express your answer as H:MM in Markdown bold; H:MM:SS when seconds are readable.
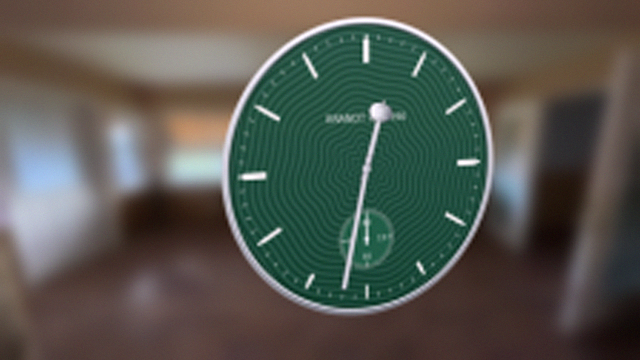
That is **12:32**
